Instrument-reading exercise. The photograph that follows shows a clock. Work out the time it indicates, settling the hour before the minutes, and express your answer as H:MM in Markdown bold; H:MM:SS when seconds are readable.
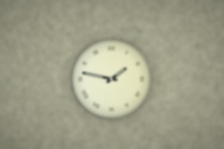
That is **1:47**
